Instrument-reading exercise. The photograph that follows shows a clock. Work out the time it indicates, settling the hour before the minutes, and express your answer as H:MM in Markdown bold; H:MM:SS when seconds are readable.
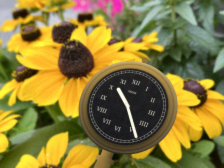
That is **10:24**
